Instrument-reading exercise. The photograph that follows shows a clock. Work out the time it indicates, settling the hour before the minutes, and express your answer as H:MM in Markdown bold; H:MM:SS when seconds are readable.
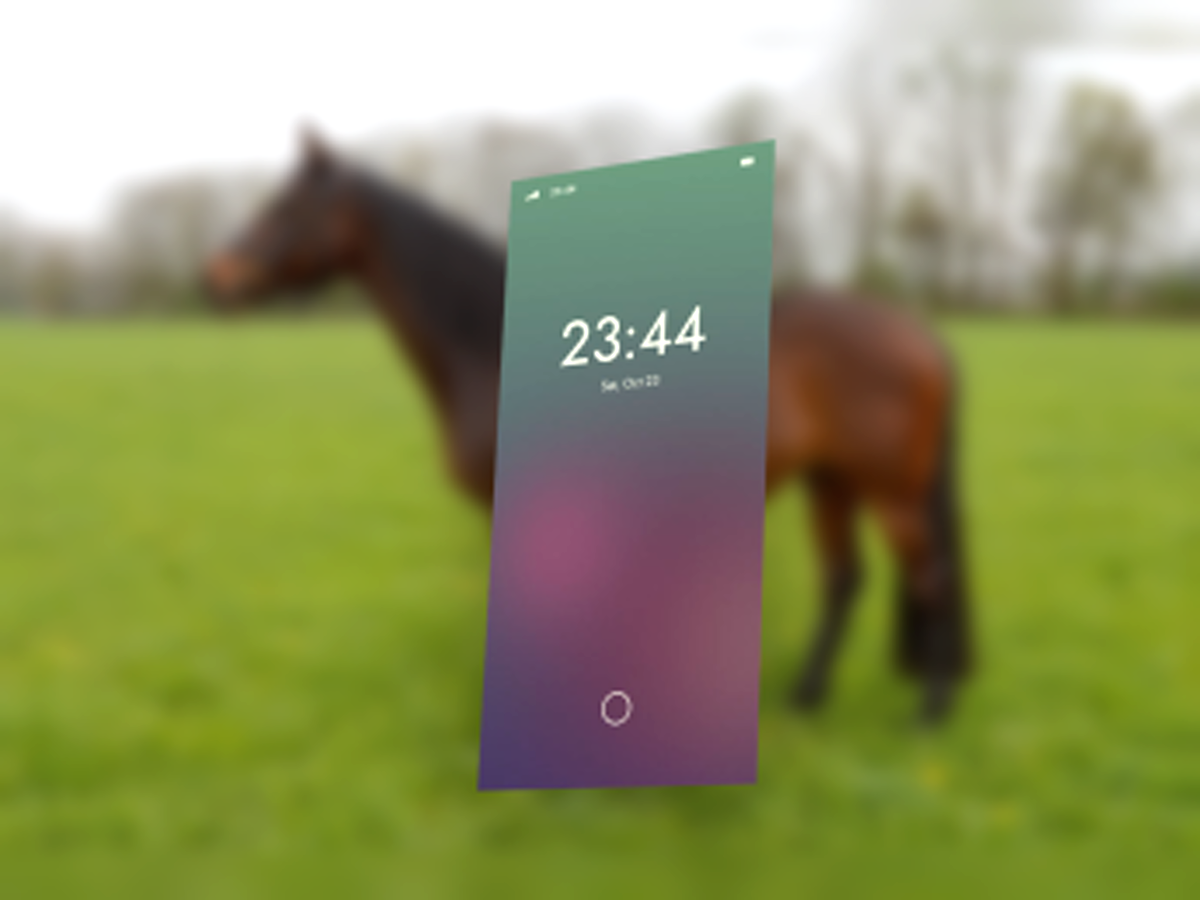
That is **23:44**
